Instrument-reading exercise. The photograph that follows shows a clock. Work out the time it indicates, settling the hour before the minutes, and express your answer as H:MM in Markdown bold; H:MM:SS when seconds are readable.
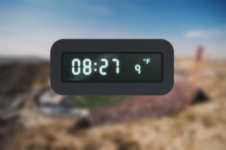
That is **8:27**
